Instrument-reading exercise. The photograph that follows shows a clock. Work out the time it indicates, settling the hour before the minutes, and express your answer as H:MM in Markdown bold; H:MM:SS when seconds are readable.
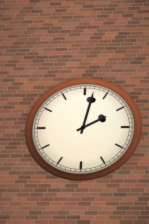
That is **2:02**
